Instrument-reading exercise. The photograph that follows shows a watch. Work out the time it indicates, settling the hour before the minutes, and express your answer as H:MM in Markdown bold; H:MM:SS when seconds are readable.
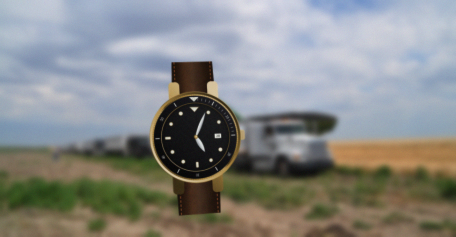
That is **5:04**
